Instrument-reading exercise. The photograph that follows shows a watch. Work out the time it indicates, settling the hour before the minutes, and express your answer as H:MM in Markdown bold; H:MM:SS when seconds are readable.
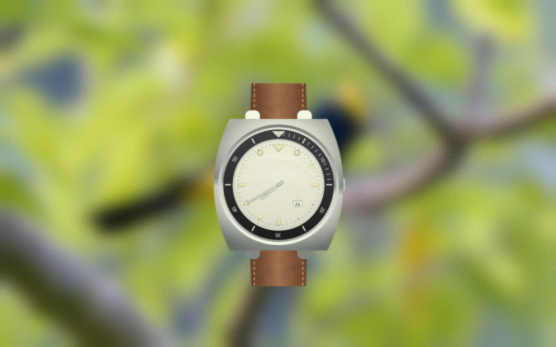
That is **7:40**
